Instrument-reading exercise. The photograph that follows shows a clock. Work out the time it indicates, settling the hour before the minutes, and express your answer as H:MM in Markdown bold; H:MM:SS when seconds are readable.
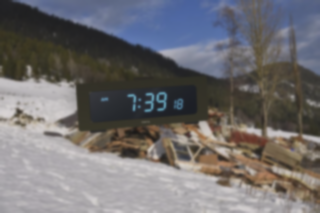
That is **7:39**
